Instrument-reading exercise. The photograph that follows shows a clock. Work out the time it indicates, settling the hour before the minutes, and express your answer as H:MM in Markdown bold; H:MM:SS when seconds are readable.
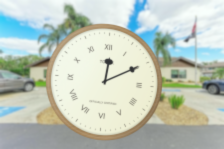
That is **12:10**
